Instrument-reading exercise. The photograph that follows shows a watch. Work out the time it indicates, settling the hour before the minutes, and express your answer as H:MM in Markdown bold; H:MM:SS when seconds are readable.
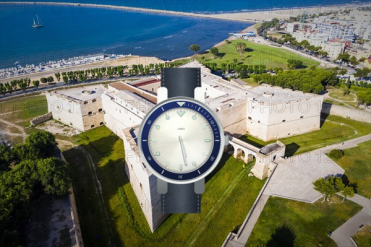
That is **5:28**
